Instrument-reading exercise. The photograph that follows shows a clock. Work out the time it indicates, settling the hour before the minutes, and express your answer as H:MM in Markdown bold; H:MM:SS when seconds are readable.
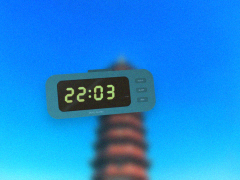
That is **22:03**
